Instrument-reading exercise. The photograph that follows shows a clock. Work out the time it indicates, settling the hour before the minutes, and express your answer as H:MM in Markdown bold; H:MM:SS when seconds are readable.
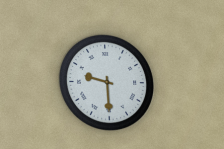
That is **9:30**
